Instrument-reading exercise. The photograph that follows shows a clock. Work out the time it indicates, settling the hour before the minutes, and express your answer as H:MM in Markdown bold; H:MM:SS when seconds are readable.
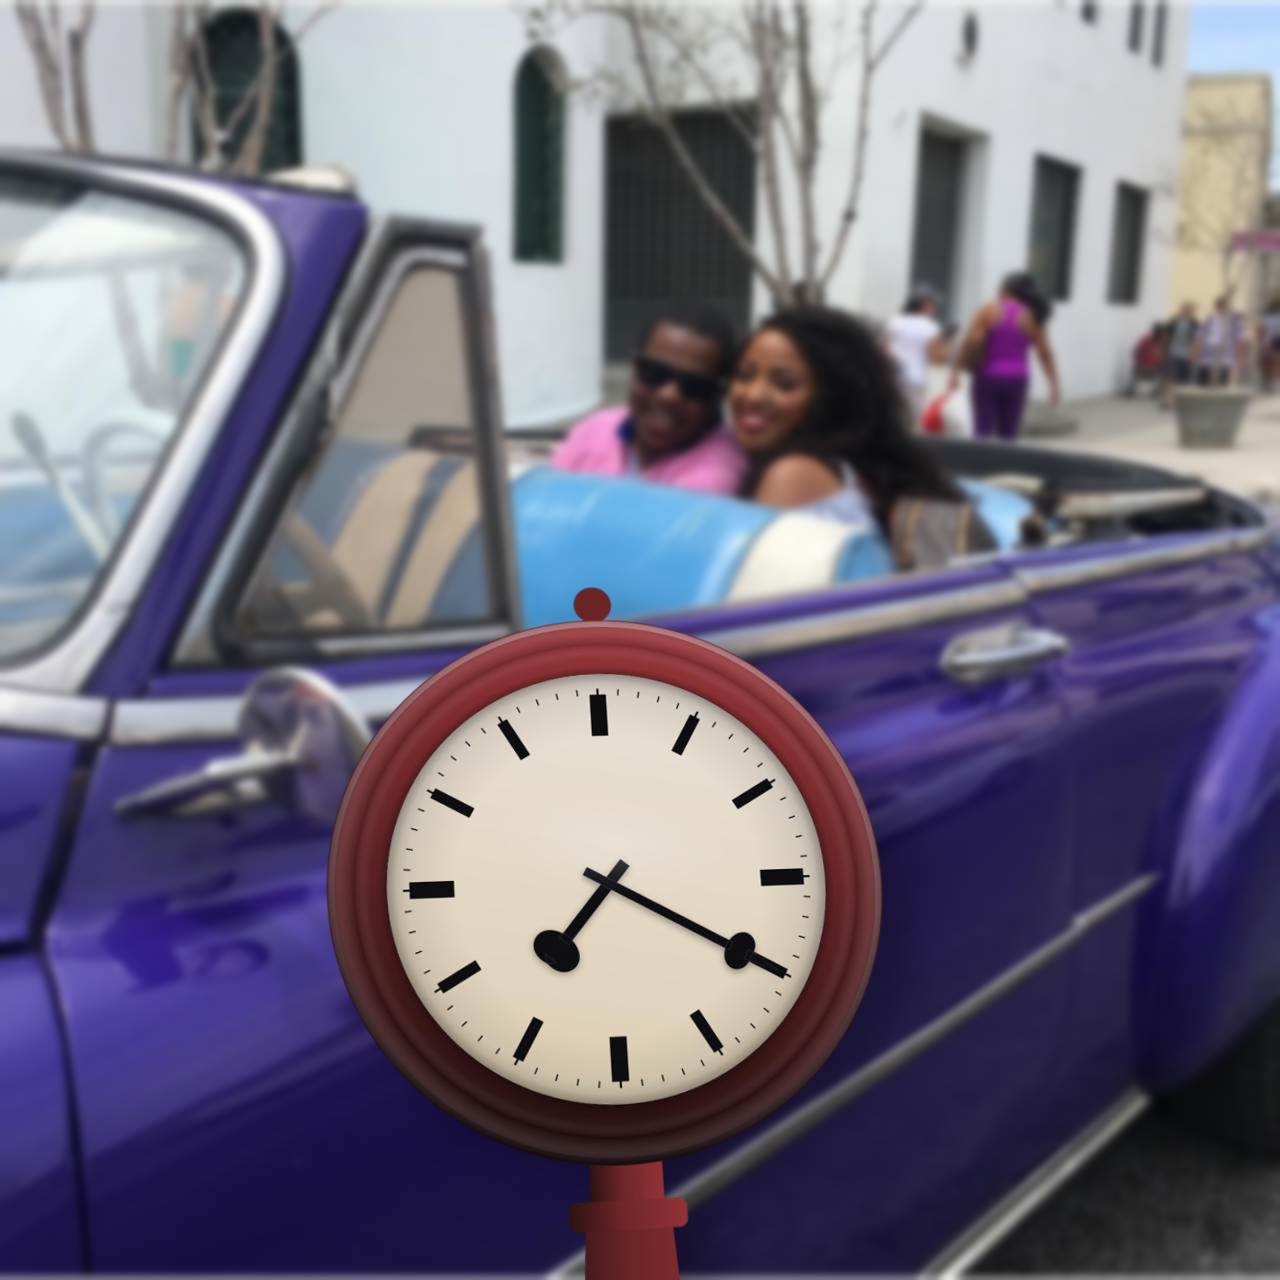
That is **7:20**
